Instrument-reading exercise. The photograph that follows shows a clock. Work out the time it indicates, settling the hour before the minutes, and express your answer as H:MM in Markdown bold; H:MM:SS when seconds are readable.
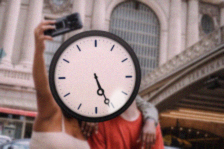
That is **5:26**
